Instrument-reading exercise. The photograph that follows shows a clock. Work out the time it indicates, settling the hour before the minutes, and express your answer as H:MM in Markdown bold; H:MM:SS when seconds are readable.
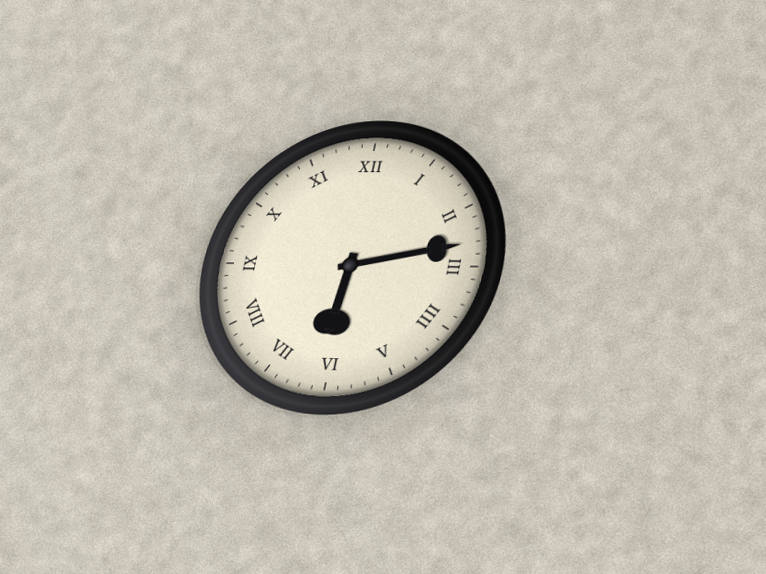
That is **6:13**
